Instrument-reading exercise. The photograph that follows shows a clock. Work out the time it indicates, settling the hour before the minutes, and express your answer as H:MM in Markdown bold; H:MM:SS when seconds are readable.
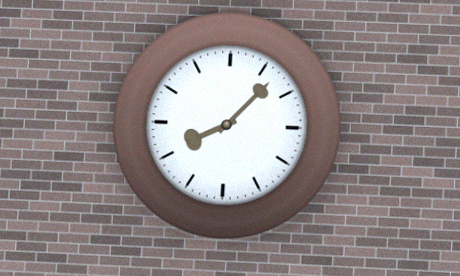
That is **8:07**
